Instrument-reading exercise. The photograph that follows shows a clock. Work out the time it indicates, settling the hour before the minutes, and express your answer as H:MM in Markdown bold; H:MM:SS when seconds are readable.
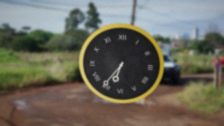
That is **6:36**
